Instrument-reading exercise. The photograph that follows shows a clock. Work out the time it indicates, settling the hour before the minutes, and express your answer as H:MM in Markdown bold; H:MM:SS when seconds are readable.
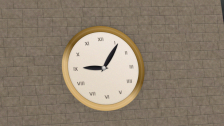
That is **9:06**
